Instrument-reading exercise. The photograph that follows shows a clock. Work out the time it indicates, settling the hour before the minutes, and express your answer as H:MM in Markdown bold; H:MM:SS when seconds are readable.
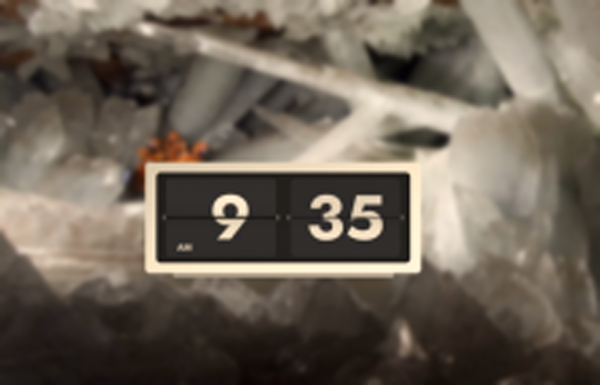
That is **9:35**
